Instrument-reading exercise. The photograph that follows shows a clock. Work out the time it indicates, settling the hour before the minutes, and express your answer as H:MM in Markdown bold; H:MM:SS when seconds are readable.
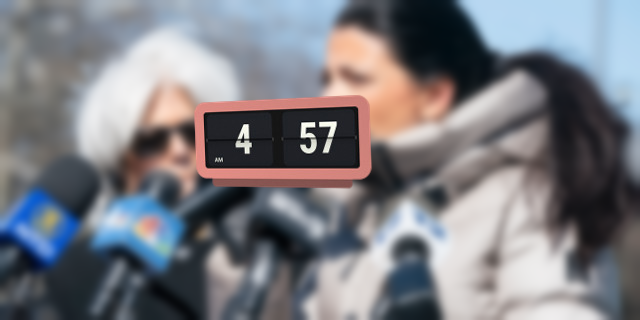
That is **4:57**
